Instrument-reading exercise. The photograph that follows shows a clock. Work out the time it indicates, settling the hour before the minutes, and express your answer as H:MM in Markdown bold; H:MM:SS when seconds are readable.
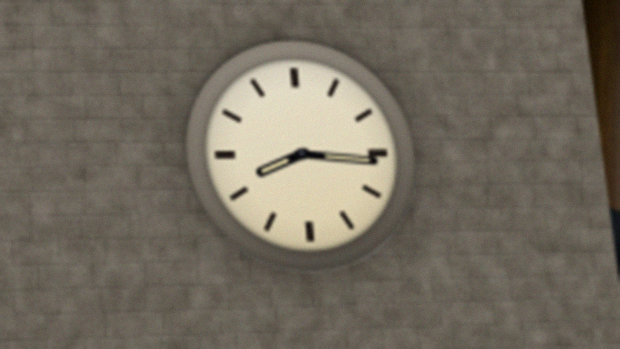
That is **8:16**
